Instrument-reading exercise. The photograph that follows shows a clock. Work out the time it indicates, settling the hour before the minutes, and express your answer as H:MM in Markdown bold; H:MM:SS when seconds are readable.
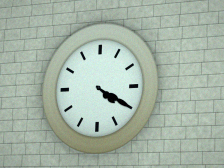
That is **4:20**
